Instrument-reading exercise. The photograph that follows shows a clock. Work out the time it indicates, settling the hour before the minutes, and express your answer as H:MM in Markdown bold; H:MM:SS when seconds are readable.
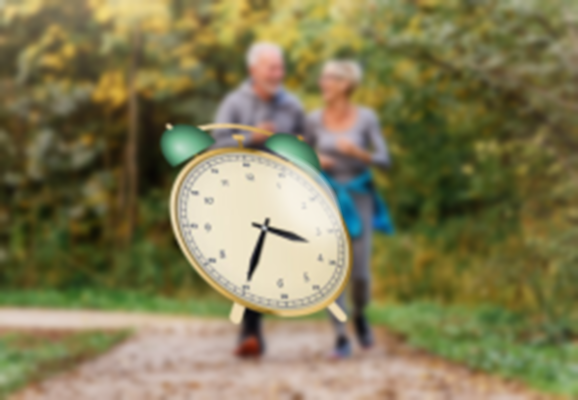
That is **3:35**
